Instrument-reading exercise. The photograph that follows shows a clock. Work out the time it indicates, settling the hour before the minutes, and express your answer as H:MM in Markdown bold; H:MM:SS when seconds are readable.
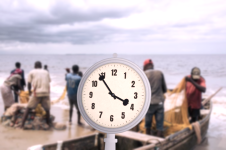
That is **3:54**
